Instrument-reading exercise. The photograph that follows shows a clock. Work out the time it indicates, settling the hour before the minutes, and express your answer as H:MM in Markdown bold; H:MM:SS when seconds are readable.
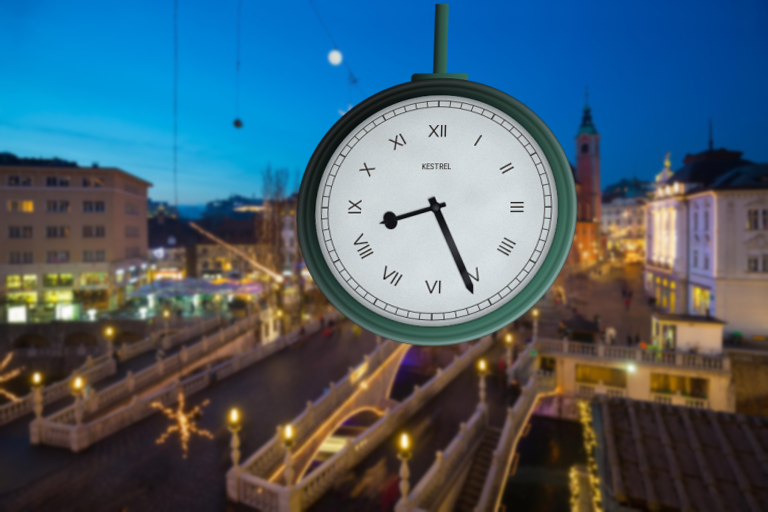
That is **8:26**
